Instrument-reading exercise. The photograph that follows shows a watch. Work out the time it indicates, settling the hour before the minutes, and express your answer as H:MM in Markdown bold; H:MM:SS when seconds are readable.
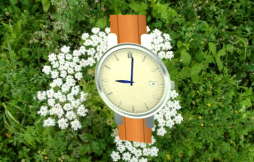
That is **9:01**
